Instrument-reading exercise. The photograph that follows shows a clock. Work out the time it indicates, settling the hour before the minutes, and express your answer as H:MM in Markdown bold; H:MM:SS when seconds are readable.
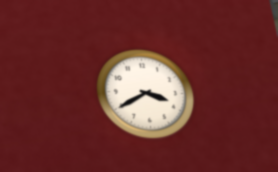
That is **3:40**
